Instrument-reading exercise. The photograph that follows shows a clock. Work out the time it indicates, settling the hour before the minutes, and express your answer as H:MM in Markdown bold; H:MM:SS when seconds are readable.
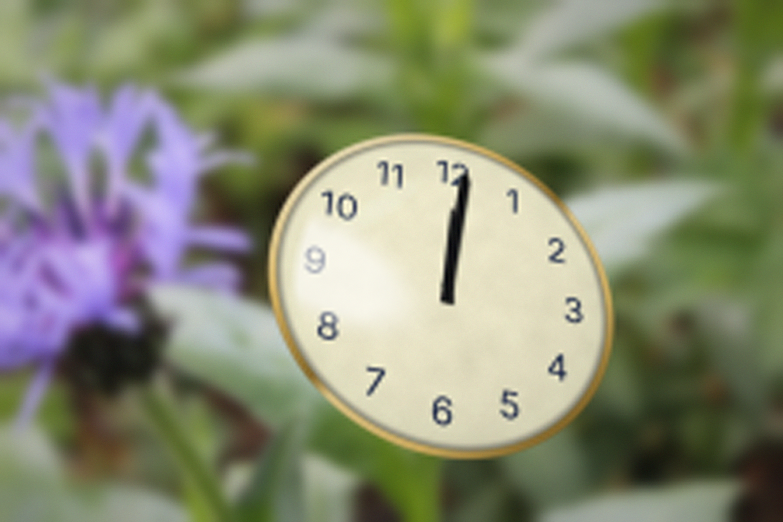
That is **12:01**
